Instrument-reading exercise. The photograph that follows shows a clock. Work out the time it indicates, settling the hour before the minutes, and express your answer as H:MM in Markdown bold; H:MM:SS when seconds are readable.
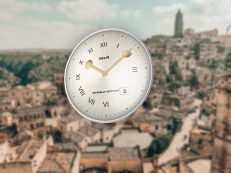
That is **10:09**
